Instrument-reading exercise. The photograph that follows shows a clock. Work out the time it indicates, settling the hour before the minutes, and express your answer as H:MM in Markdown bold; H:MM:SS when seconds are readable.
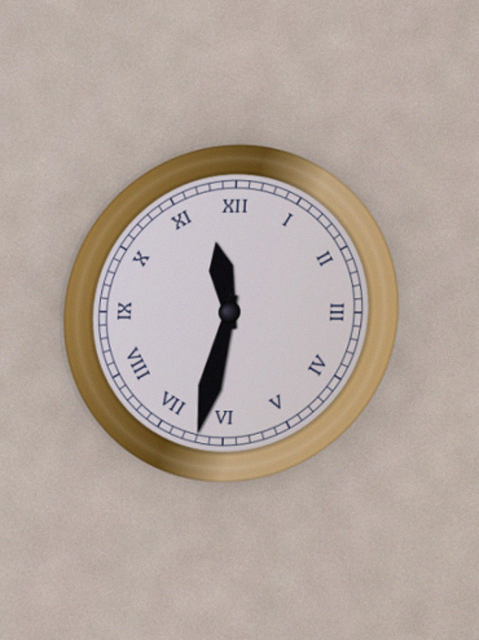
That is **11:32**
